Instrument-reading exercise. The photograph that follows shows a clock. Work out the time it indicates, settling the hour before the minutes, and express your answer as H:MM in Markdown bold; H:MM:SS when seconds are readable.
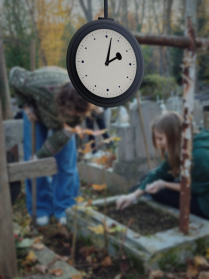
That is **2:02**
